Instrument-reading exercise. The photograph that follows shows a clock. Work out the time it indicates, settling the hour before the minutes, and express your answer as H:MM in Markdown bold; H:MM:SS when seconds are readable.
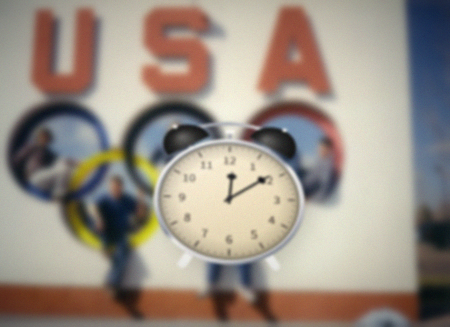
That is **12:09**
